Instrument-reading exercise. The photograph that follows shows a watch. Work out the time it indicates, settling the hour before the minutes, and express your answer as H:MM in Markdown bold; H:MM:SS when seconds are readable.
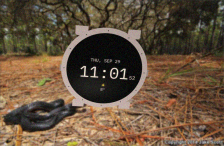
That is **11:01**
